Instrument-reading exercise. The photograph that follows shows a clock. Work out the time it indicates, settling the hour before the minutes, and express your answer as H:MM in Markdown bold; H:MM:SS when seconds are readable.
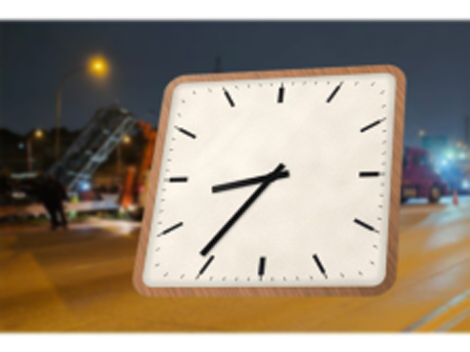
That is **8:36**
